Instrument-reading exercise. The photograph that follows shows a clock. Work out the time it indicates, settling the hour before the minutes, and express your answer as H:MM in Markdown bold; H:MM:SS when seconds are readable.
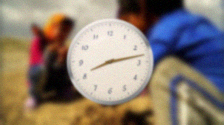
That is **8:13**
